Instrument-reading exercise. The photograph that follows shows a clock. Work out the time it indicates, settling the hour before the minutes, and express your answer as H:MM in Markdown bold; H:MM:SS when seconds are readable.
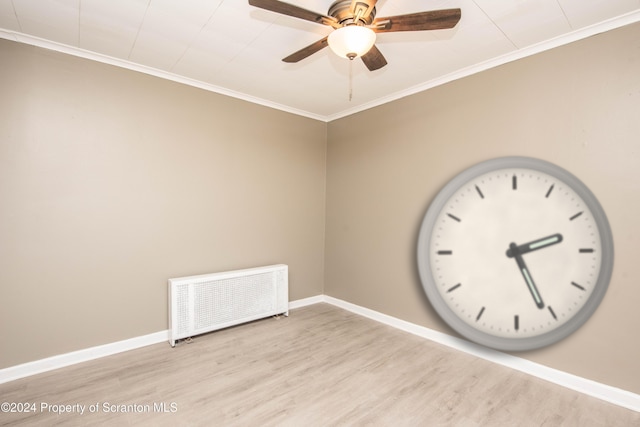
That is **2:26**
